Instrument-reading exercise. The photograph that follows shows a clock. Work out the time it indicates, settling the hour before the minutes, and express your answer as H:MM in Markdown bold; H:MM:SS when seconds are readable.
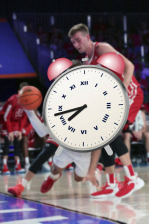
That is **7:43**
